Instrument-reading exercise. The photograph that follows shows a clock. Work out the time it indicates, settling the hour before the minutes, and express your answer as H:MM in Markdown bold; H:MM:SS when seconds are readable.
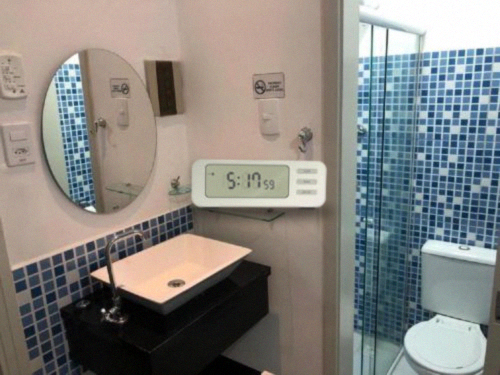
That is **5:17**
